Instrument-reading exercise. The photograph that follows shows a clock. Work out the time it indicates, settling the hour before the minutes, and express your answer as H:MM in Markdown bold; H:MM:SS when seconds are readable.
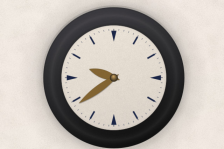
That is **9:39**
